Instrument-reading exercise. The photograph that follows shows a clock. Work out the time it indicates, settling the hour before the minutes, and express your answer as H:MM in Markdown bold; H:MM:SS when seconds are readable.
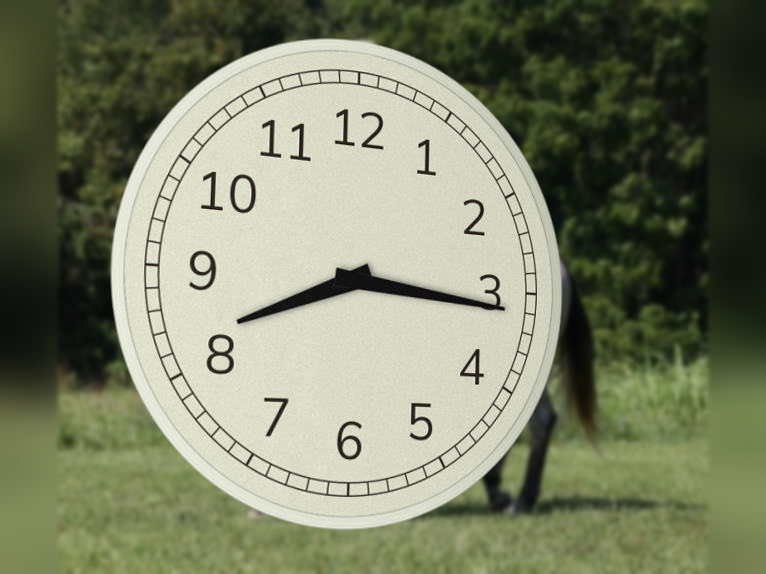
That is **8:16**
